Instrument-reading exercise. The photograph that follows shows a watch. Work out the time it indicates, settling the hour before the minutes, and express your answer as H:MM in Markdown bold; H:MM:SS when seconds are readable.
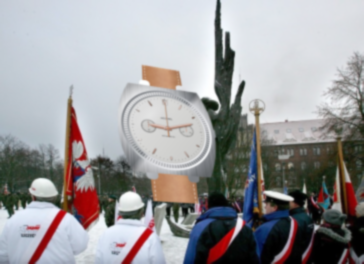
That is **9:12**
